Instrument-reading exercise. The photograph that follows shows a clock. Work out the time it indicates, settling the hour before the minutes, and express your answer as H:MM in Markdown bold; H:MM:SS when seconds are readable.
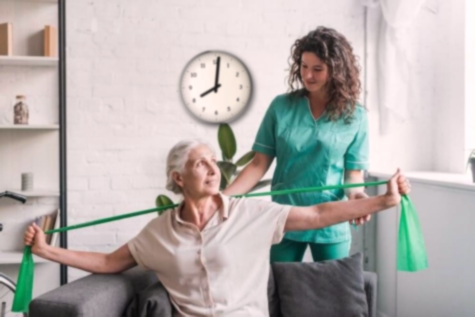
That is **8:01**
